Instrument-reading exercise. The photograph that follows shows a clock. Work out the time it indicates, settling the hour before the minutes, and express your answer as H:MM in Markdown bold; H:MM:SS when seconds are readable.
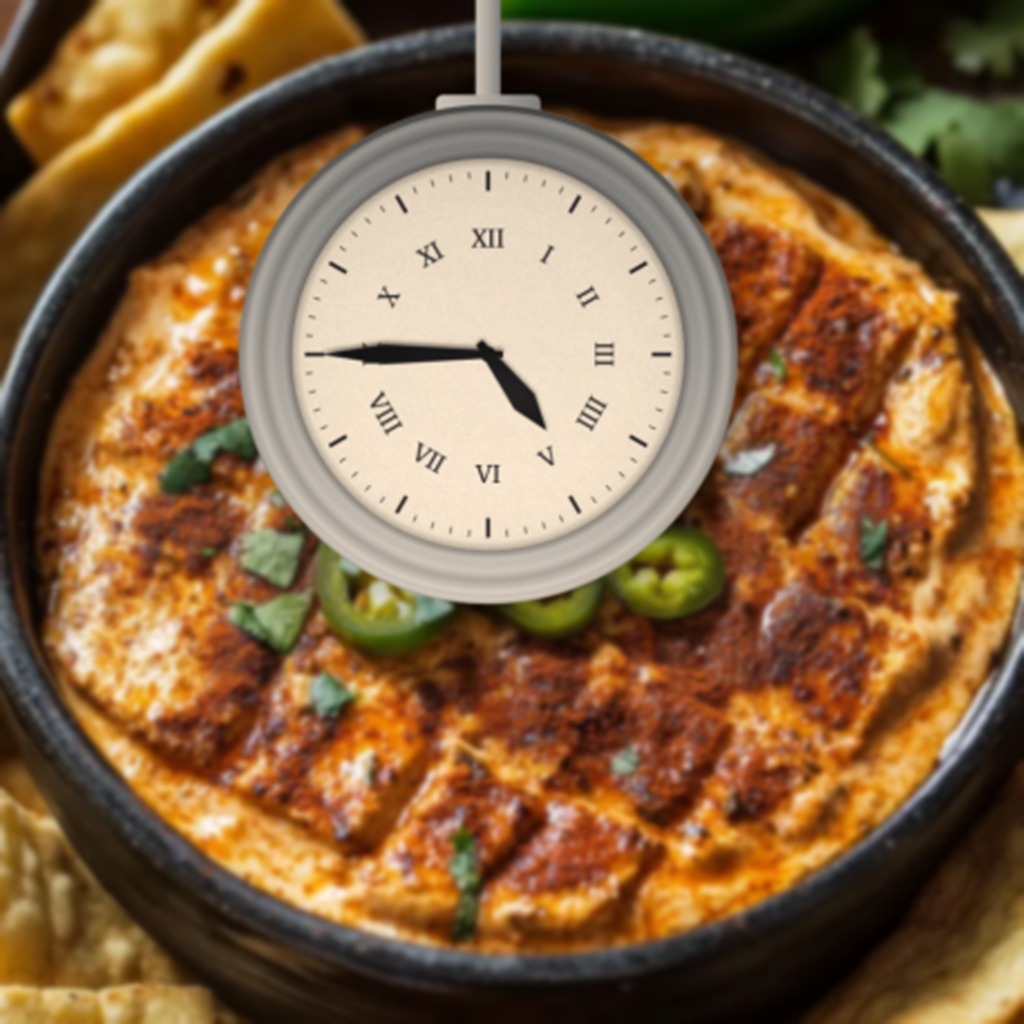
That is **4:45**
